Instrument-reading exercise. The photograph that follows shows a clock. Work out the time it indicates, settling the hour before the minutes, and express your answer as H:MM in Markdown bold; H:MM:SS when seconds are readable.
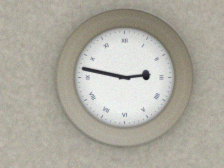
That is **2:47**
